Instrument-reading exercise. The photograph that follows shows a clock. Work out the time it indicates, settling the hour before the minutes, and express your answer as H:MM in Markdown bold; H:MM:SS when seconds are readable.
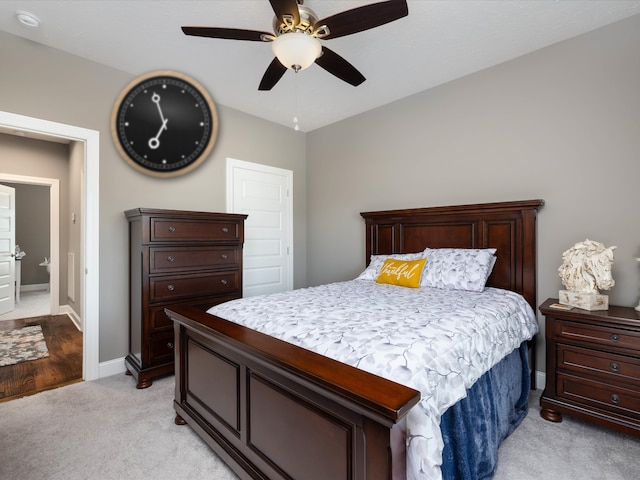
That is **6:57**
